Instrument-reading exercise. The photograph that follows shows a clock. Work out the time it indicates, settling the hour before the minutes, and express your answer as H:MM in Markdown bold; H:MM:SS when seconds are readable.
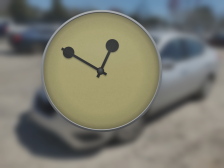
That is **12:50**
